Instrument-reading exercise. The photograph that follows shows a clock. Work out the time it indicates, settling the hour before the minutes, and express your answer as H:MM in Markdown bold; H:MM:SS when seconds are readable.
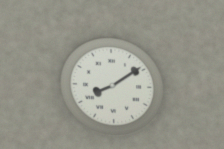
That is **8:09**
